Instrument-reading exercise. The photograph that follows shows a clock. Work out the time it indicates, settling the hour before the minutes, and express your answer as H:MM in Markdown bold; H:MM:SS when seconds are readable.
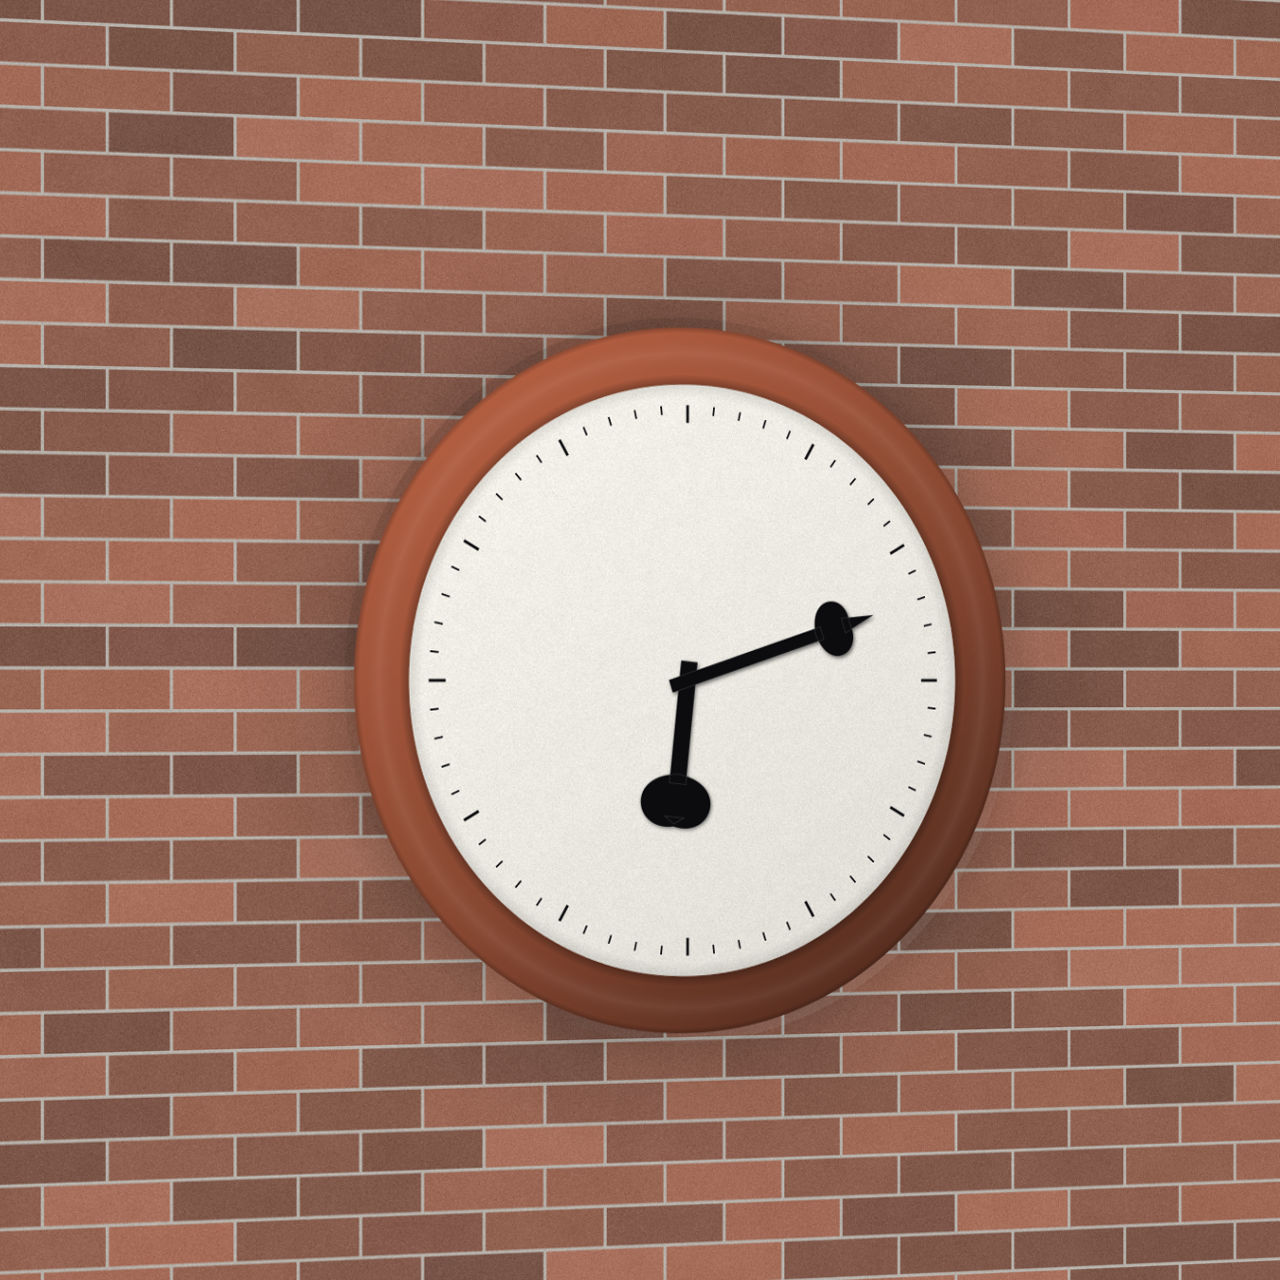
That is **6:12**
